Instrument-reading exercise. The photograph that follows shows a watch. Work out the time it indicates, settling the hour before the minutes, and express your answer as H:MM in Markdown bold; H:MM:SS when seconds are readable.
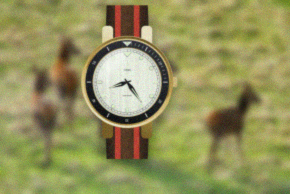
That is **8:24**
